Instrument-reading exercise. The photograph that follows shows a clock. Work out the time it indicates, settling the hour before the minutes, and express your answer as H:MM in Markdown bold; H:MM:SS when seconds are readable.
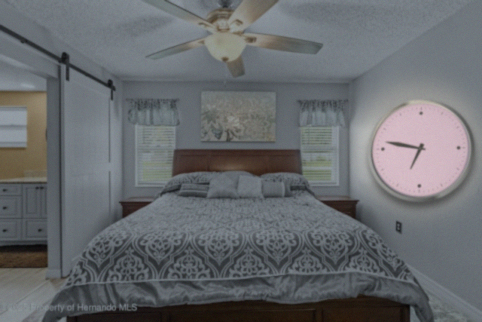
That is **6:47**
